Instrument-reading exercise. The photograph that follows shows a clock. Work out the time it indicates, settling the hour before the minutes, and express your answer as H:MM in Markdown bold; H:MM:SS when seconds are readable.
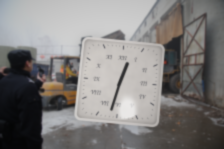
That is **12:32**
